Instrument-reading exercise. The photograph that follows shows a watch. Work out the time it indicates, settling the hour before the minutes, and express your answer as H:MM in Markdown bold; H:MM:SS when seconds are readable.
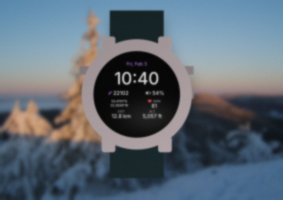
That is **10:40**
